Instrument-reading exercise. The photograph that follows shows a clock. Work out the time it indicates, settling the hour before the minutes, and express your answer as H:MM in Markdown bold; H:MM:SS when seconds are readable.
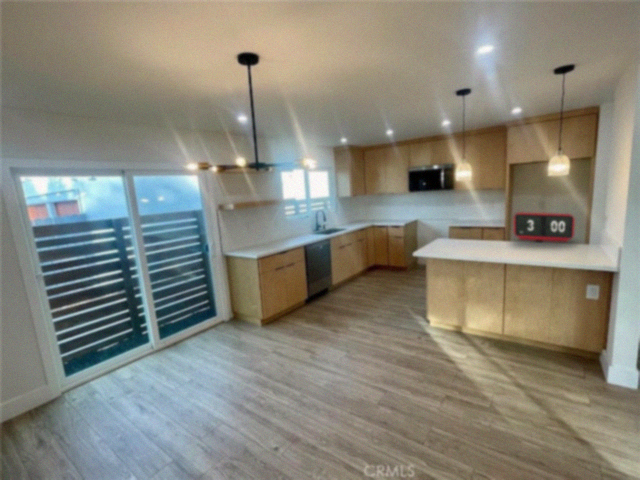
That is **3:00**
